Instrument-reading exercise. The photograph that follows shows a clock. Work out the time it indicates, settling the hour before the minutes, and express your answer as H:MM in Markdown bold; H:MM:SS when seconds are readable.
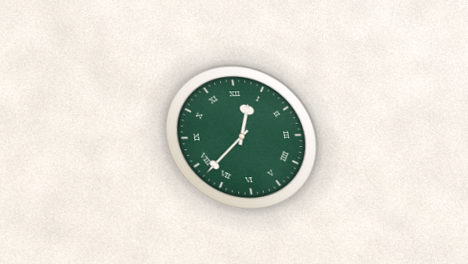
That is **12:38**
